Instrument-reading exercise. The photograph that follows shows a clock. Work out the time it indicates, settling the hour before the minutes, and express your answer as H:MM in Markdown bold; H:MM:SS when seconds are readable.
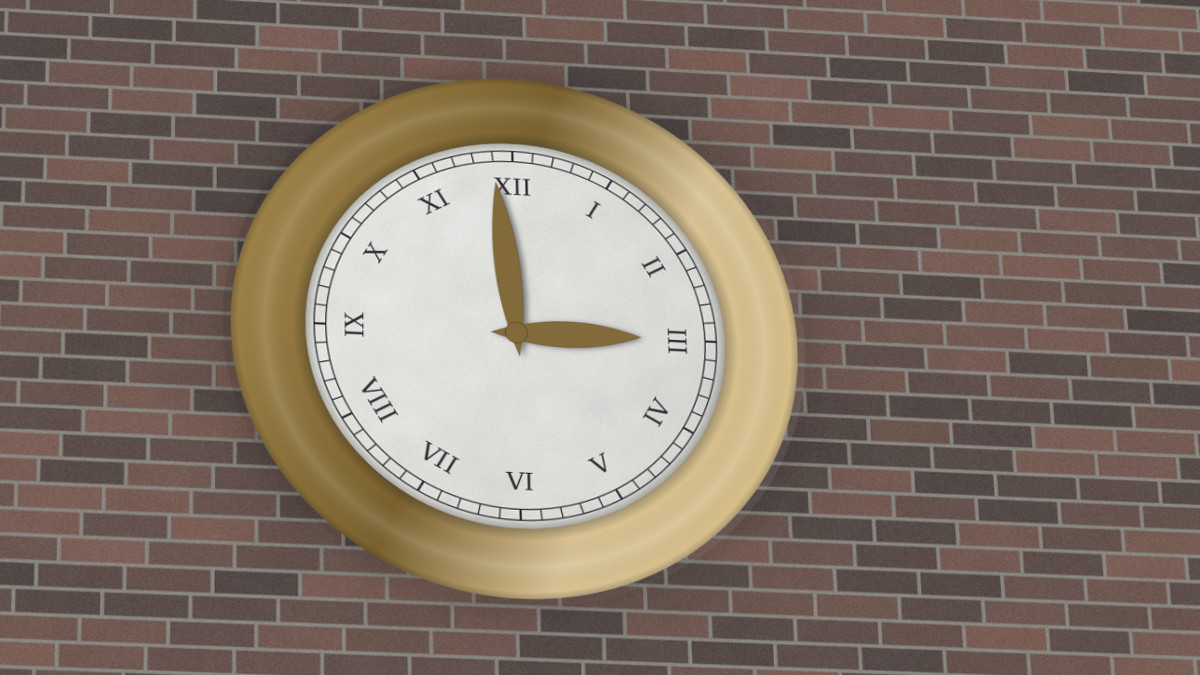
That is **2:59**
